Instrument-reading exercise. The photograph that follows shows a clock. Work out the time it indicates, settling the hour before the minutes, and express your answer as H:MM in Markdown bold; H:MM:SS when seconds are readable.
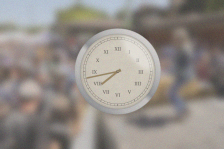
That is **7:43**
